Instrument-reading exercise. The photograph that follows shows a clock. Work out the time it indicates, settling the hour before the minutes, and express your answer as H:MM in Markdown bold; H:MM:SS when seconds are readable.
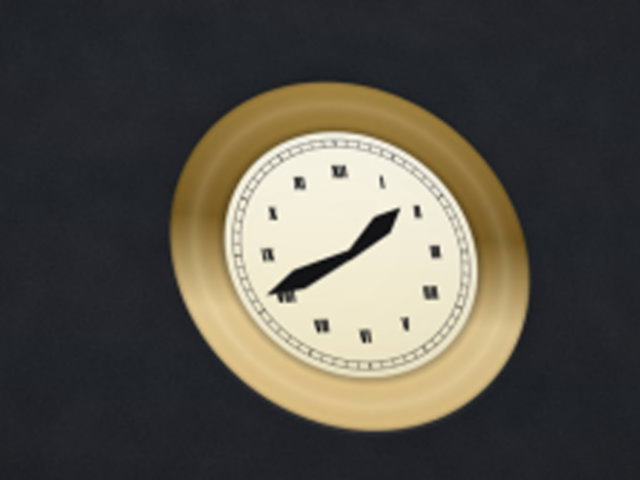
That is **1:41**
